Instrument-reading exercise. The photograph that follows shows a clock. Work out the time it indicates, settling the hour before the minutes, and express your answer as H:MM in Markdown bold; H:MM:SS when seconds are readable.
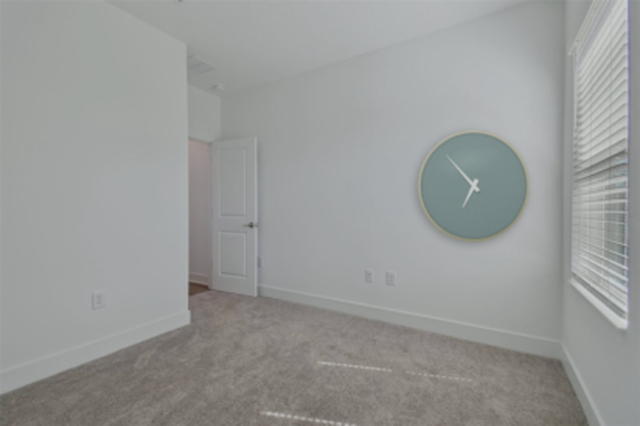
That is **6:53**
